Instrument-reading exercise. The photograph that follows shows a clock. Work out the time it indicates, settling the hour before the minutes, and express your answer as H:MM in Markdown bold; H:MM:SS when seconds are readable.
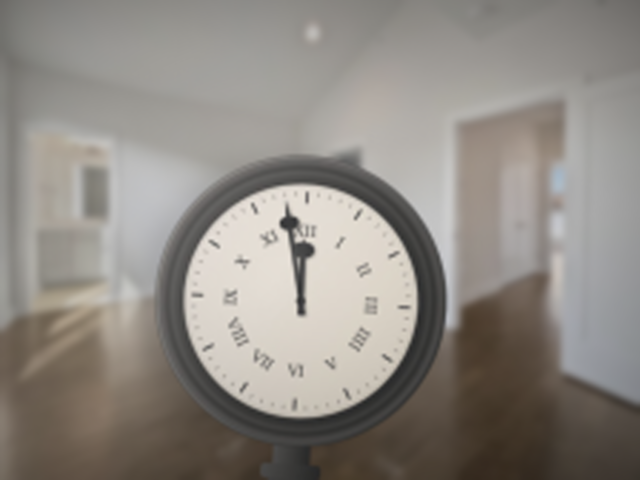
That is **11:58**
